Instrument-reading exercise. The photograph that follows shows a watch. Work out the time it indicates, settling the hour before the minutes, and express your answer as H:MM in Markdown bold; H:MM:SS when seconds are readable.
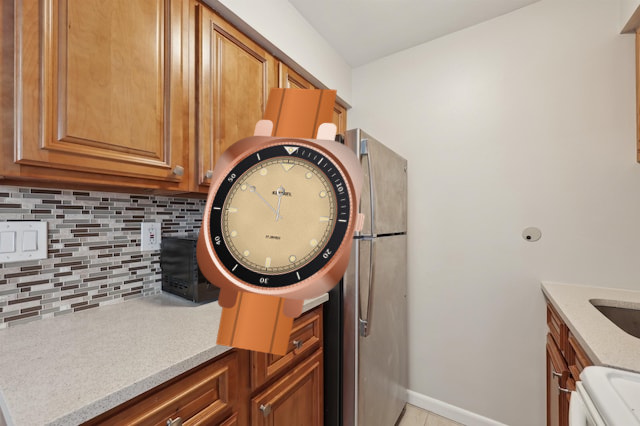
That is **11:51**
